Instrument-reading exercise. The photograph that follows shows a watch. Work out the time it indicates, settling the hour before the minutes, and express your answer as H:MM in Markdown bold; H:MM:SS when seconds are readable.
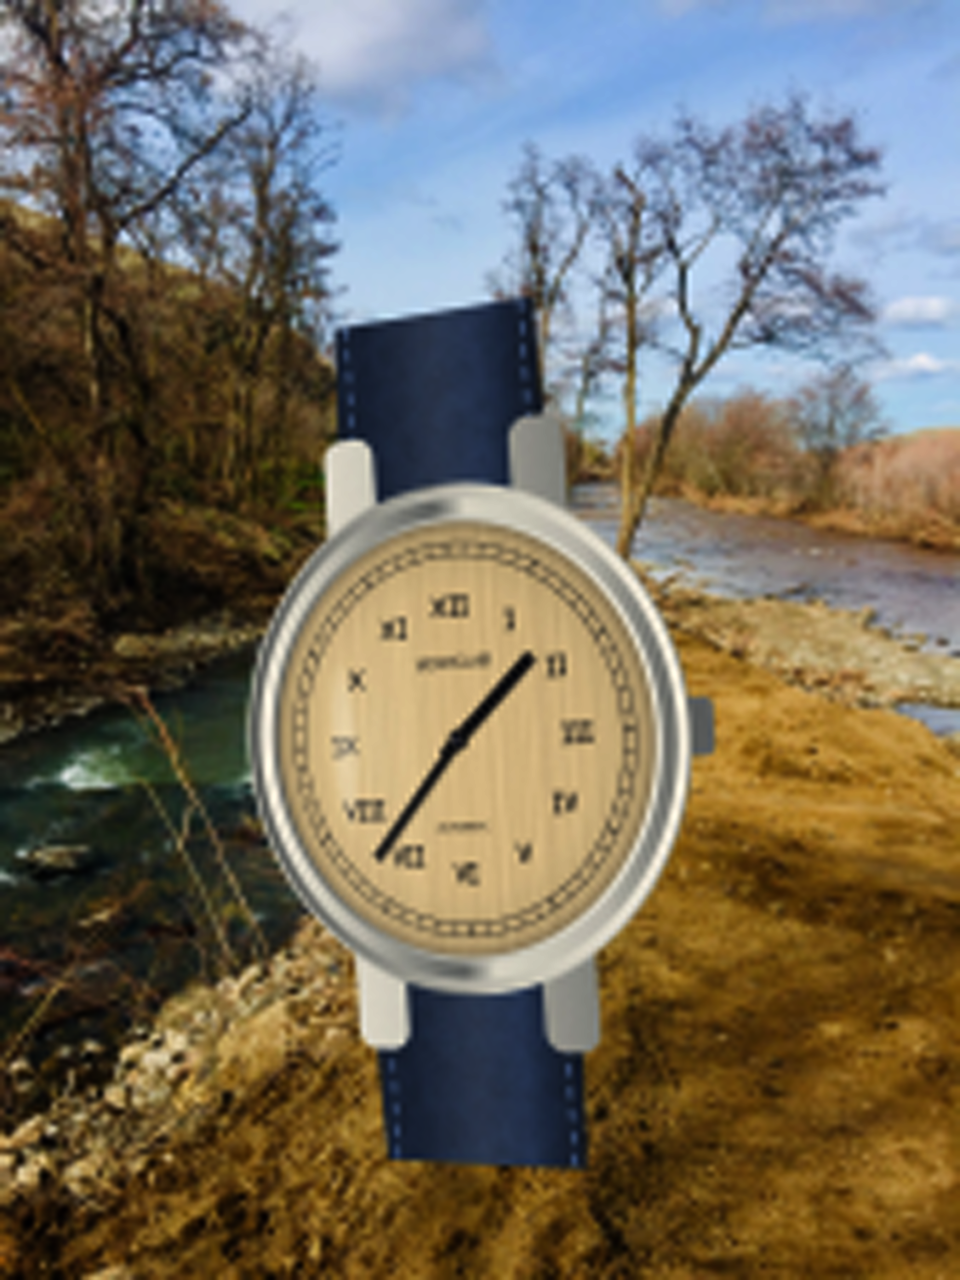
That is **1:37**
